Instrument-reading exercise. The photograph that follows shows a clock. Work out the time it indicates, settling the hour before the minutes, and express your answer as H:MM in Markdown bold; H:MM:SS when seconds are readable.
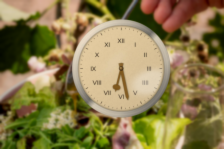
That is **6:28**
